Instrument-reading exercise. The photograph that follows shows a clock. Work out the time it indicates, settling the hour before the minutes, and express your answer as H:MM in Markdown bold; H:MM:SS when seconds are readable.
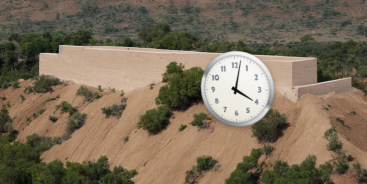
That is **4:02**
